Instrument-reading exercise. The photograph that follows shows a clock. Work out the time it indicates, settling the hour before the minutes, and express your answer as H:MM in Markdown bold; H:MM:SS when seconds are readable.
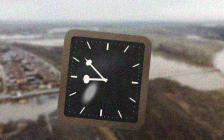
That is **8:52**
